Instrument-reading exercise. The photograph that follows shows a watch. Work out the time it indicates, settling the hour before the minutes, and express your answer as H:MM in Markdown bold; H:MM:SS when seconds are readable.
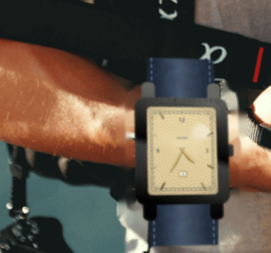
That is **4:35**
